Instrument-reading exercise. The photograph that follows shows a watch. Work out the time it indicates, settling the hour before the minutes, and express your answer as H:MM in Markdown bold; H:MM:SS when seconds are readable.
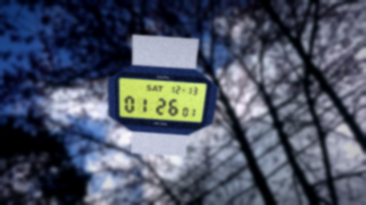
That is **1:26**
